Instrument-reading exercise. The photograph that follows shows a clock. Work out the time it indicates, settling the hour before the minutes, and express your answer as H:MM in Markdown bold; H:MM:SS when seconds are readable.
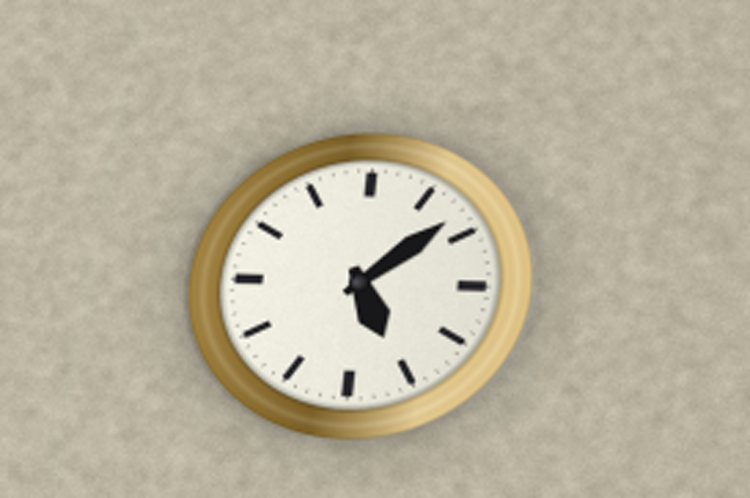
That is **5:08**
